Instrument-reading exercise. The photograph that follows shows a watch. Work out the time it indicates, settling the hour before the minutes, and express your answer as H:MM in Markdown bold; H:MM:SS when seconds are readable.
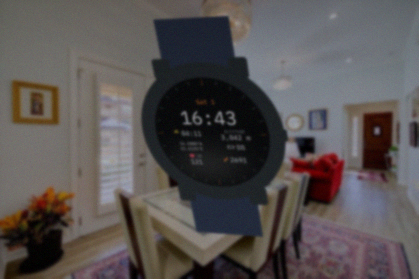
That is **16:43**
